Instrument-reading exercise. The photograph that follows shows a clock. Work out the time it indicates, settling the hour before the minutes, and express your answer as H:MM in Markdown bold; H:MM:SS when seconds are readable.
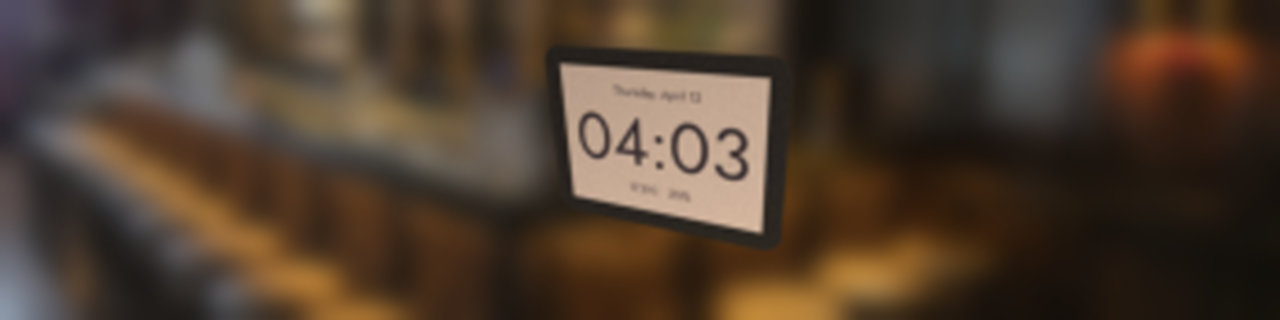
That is **4:03**
